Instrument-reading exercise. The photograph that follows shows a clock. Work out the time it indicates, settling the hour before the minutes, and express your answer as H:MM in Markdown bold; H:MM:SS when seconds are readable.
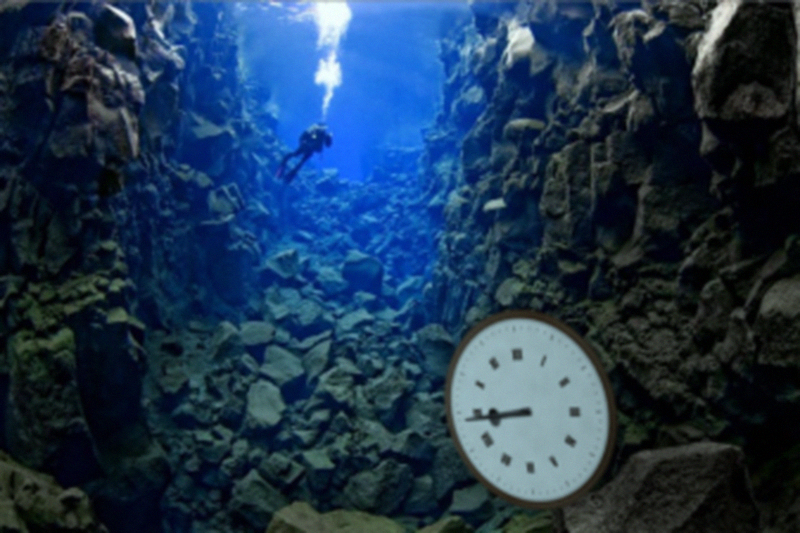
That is **8:44**
